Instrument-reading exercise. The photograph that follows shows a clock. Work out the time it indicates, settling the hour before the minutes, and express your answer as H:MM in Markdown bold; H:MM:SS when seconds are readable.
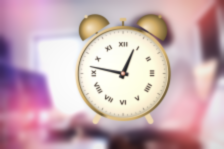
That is **12:47**
